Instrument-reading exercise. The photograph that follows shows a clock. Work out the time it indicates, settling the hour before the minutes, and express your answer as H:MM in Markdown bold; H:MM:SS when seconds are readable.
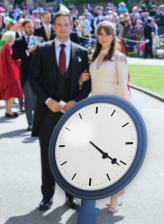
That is **4:21**
